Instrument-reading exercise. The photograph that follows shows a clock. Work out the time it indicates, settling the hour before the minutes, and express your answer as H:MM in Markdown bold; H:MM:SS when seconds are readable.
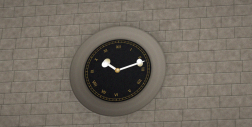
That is **10:12**
